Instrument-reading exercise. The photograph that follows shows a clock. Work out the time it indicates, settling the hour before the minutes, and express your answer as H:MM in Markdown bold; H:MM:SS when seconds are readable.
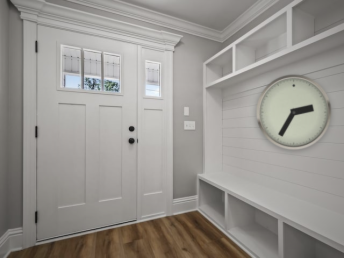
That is **2:35**
